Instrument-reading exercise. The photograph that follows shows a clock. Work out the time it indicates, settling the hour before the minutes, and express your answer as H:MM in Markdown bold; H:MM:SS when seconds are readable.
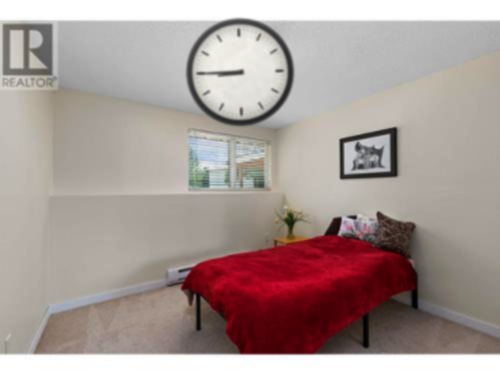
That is **8:45**
